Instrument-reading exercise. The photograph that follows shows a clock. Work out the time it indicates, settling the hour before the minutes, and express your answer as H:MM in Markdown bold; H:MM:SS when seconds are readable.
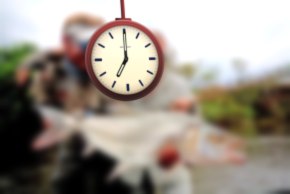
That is **7:00**
